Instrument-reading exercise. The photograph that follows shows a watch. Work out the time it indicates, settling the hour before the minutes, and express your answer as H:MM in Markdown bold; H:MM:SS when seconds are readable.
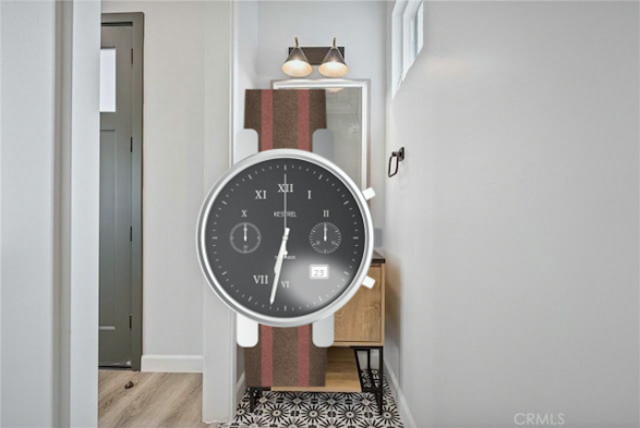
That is **6:32**
